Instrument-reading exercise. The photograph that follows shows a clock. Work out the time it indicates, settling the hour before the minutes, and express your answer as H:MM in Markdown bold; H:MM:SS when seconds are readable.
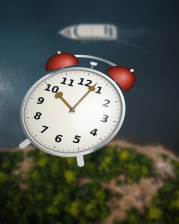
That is **10:03**
